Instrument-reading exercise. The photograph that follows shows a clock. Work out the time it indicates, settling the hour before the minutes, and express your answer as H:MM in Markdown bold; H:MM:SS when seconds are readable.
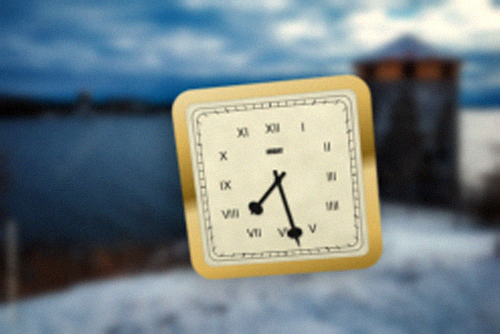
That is **7:28**
